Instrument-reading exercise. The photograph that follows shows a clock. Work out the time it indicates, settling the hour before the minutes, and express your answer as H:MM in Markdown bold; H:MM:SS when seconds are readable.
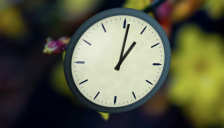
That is **1:01**
